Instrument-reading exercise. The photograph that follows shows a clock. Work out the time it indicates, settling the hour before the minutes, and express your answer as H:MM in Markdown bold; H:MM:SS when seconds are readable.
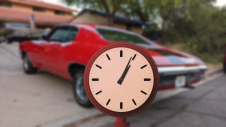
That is **1:04**
